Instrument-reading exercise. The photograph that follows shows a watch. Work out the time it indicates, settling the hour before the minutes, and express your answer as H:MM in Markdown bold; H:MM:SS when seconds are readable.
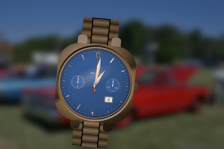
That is **1:01**
